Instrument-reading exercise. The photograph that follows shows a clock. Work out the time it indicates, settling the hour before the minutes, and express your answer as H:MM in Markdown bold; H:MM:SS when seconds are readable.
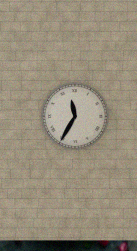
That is **11:35**
